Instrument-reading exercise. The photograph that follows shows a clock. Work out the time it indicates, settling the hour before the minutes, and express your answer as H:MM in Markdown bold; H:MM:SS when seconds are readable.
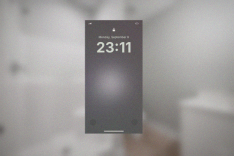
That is **23:11**
